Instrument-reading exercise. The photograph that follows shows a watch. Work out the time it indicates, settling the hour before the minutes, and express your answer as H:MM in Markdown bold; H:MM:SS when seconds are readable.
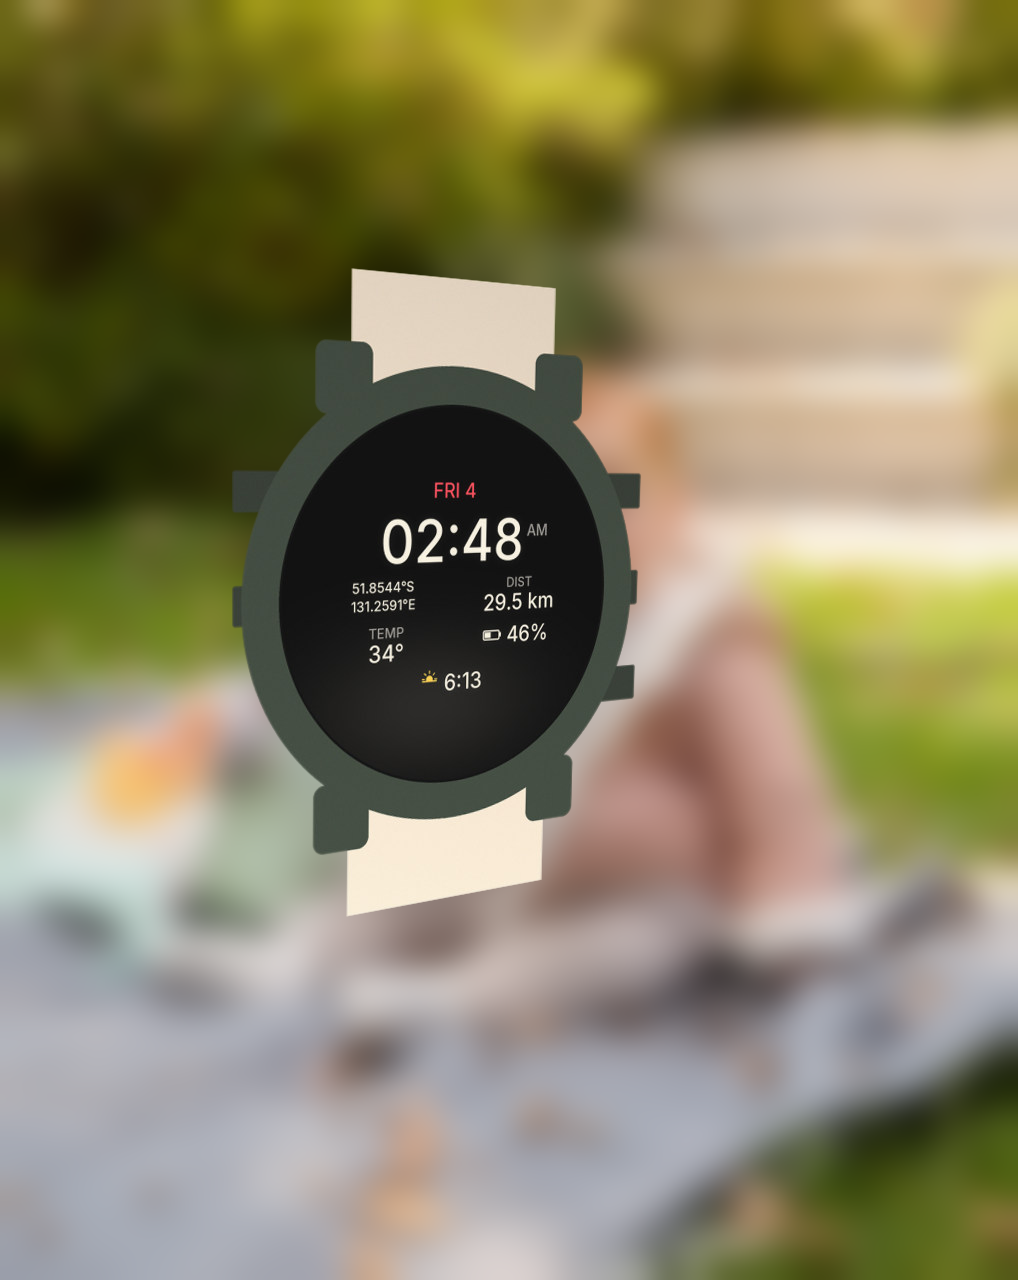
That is **2:48**
